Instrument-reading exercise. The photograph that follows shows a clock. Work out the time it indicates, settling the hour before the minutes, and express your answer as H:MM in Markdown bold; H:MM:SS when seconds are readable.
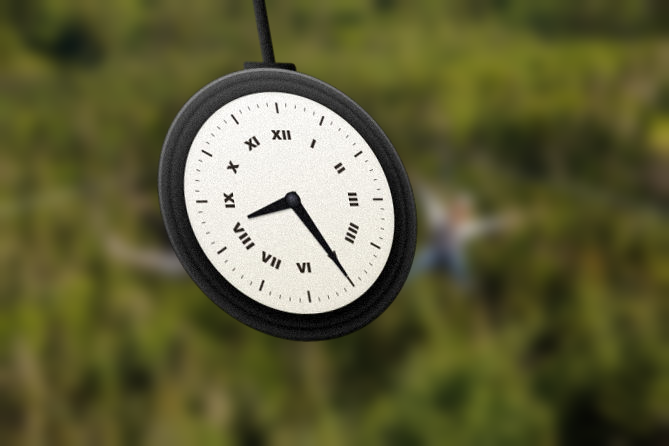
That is **8:25**
